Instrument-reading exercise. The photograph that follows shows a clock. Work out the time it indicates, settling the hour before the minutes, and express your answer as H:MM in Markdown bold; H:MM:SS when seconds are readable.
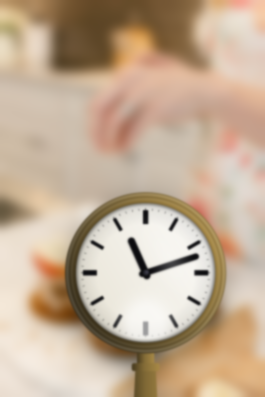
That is **11:12**
